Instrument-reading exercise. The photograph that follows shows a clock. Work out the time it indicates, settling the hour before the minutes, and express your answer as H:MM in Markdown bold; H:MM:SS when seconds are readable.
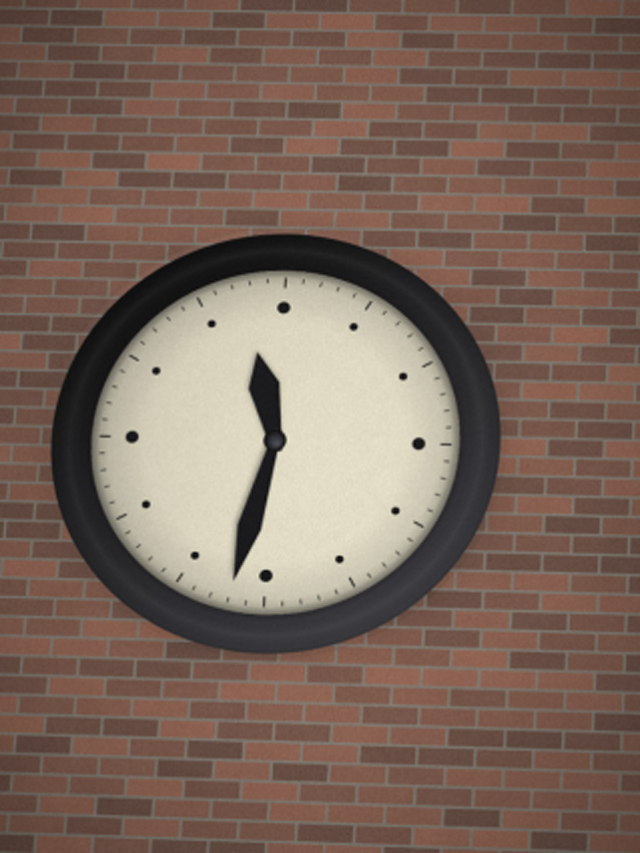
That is **11:32**
